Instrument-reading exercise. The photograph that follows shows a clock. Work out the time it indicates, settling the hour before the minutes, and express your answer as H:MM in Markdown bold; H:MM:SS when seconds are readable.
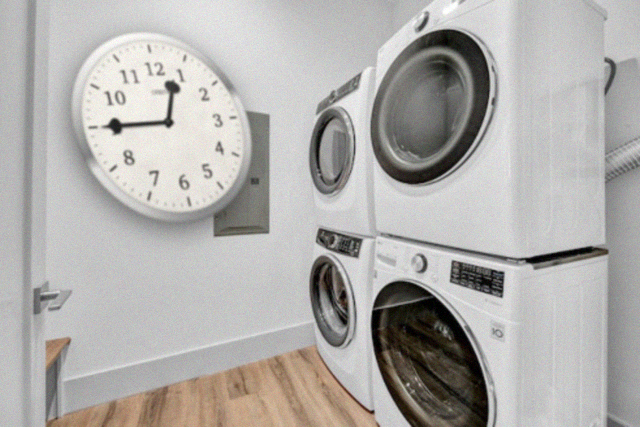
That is **12:45**
